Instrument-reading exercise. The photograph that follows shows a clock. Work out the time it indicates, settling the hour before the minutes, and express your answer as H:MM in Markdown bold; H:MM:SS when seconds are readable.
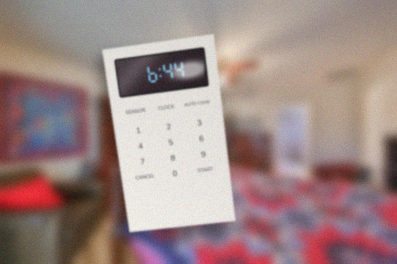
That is **6:44**
